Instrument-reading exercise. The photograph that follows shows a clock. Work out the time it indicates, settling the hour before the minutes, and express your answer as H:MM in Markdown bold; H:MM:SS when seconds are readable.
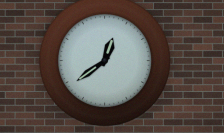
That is **12:39**
